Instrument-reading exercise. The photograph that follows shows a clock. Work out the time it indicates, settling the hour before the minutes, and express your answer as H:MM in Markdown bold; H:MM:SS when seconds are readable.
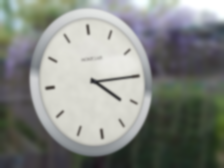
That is **4:15**
